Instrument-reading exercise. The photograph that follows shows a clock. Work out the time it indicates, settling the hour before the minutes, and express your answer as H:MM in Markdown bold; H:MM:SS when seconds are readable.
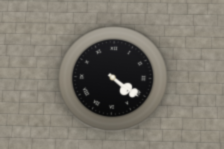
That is **4:21**
